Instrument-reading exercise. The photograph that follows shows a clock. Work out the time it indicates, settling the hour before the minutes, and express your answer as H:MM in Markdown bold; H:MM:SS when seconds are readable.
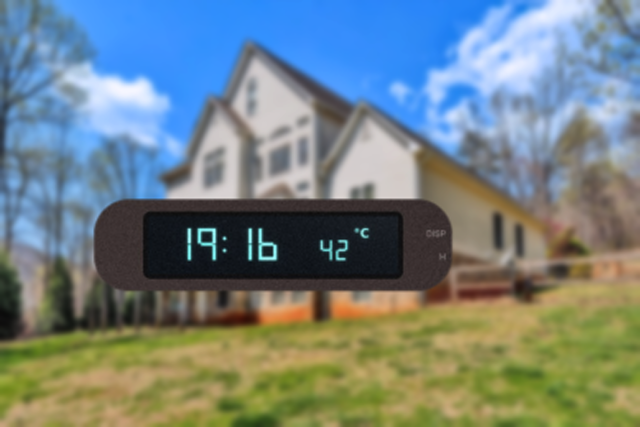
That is **19:16**
